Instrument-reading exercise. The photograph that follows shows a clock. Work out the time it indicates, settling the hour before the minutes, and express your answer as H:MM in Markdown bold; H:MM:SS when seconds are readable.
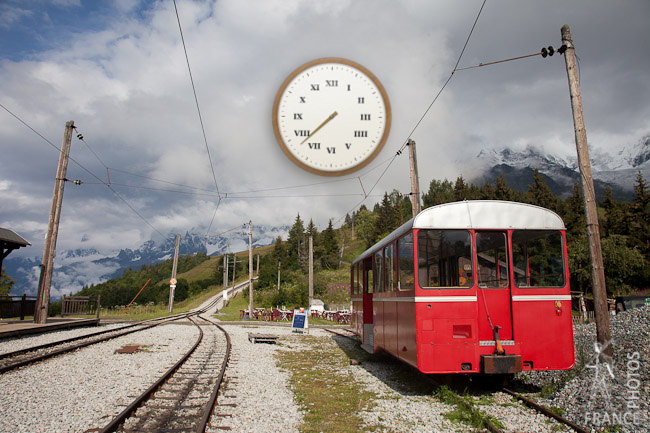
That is **7:38**
